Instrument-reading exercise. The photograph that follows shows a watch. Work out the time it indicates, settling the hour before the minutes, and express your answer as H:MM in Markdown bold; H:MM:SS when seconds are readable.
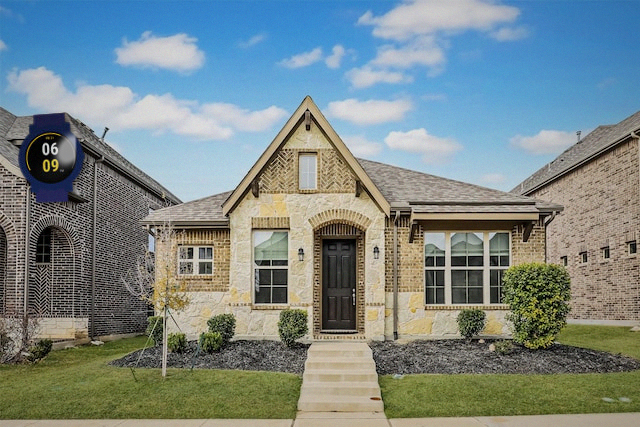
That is **6:09**
